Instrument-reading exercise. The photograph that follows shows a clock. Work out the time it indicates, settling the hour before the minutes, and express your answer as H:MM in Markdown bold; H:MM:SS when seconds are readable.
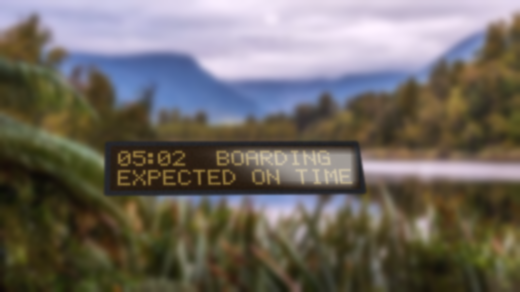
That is **5:02**
